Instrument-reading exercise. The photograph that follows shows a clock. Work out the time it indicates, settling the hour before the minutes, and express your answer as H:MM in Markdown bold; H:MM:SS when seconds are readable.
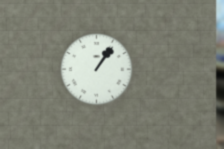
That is **1:06**
